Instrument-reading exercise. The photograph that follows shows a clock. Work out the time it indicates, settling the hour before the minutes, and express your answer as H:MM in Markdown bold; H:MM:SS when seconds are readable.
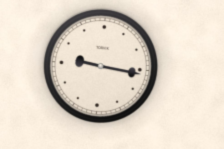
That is **9:16**
